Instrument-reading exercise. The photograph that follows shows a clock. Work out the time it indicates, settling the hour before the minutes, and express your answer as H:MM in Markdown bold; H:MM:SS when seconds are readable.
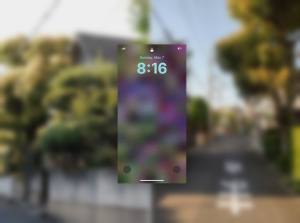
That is **8:16**
